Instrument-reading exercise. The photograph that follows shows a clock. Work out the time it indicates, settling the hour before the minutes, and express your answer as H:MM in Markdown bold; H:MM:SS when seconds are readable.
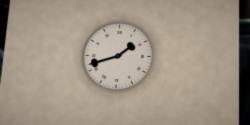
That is **1:42**
